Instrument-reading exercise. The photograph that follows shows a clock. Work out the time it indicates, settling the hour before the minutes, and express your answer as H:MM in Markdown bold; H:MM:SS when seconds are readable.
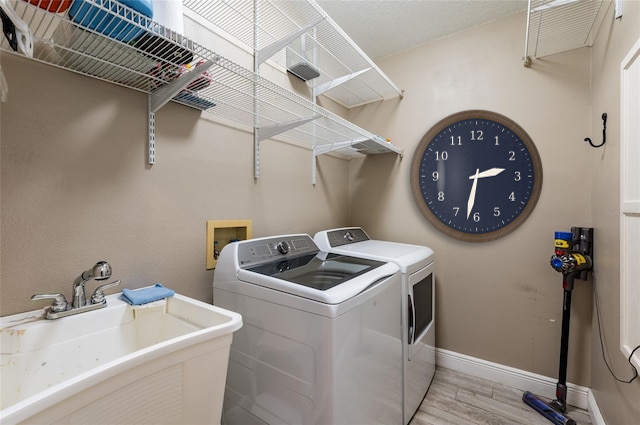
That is **2:32**
